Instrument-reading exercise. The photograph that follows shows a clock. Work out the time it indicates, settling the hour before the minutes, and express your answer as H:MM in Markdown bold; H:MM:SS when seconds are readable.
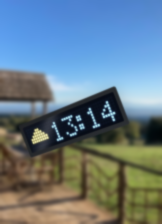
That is **13:14**
